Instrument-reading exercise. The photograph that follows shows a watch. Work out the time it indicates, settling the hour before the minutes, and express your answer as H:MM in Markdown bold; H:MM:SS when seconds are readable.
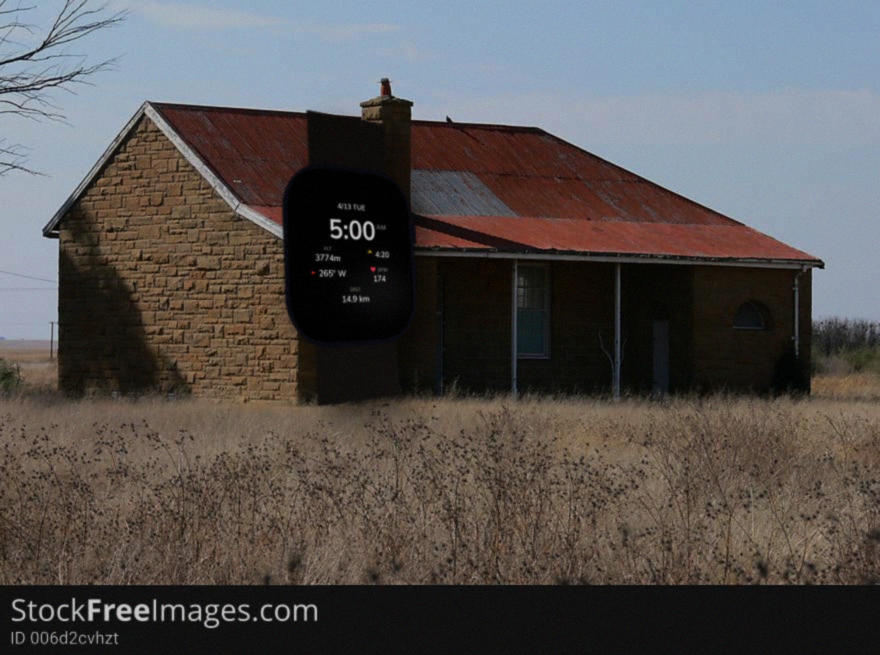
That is **5:00**
